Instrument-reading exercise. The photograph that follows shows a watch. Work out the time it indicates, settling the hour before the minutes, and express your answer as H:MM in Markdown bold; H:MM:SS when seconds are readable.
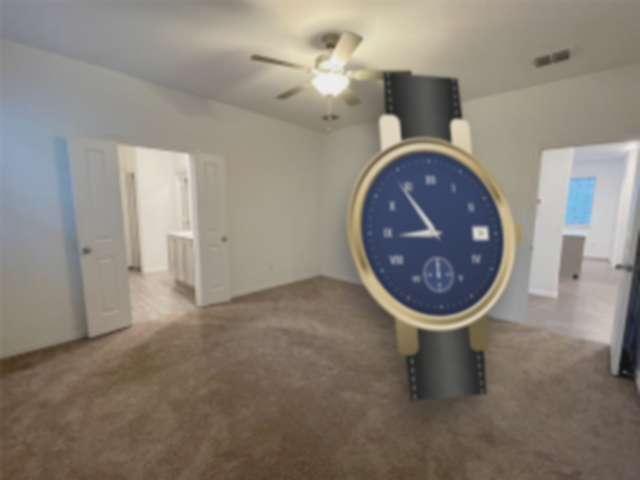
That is **8:54**
